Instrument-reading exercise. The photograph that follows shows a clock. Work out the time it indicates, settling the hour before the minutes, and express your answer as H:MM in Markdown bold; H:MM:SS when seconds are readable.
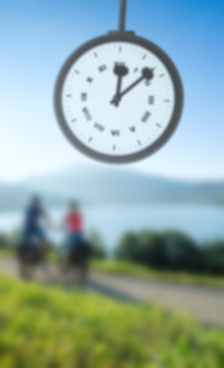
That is **12:08**
